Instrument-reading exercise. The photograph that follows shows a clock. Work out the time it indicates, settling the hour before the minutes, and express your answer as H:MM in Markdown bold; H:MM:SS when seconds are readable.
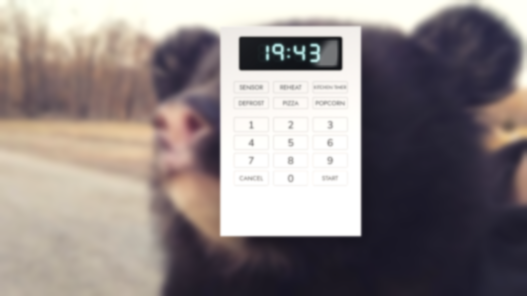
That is **19:43**
